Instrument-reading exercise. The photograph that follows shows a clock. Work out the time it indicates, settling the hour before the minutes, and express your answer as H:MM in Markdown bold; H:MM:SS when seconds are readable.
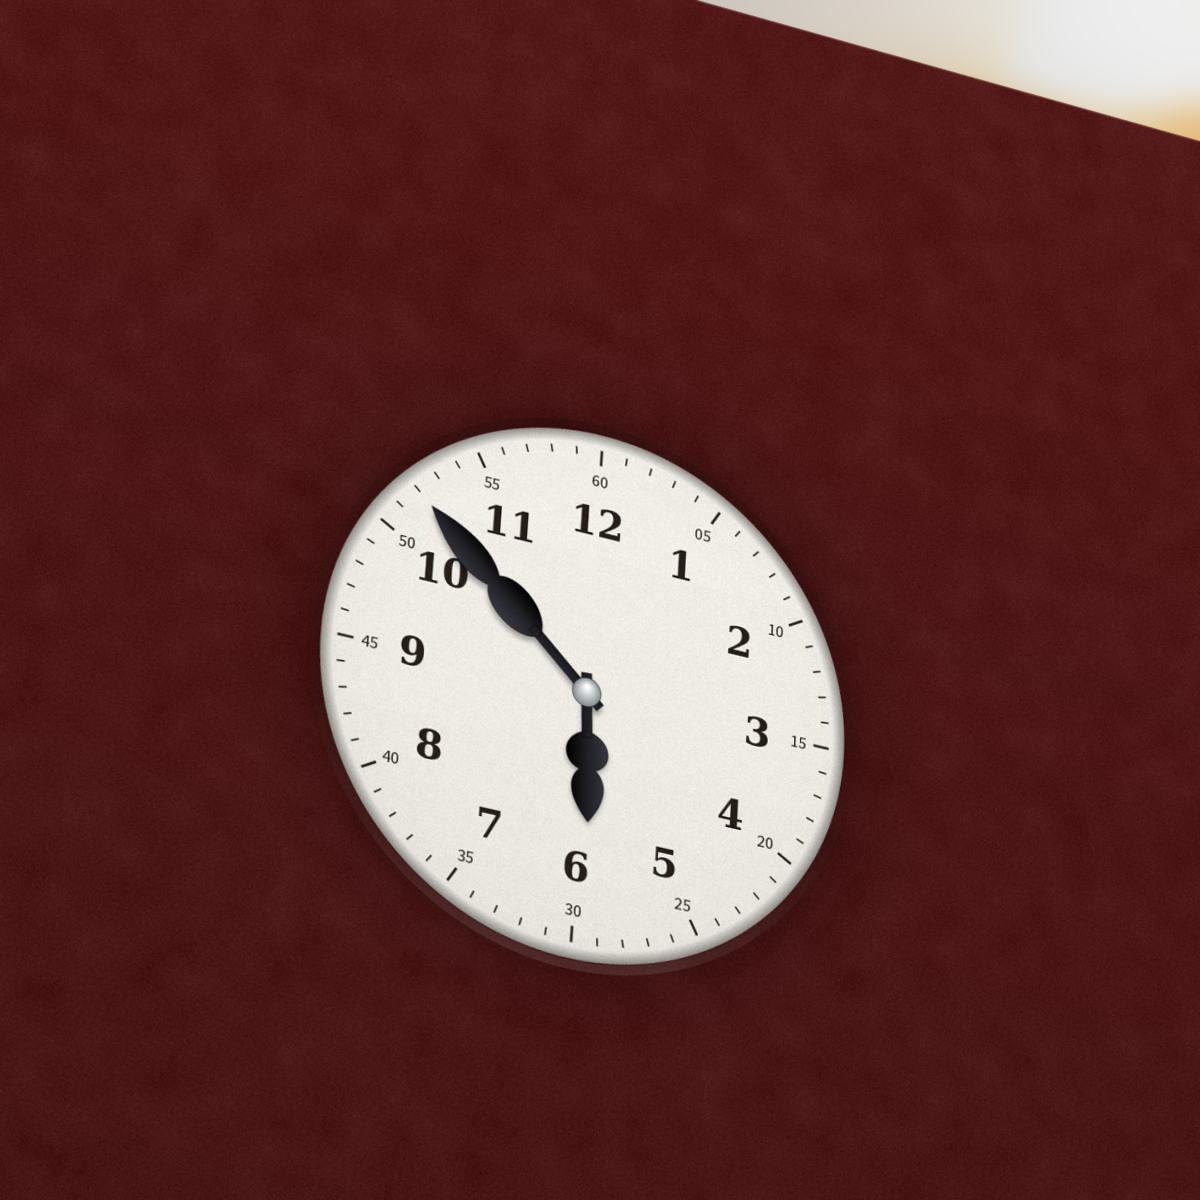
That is **5:52**
